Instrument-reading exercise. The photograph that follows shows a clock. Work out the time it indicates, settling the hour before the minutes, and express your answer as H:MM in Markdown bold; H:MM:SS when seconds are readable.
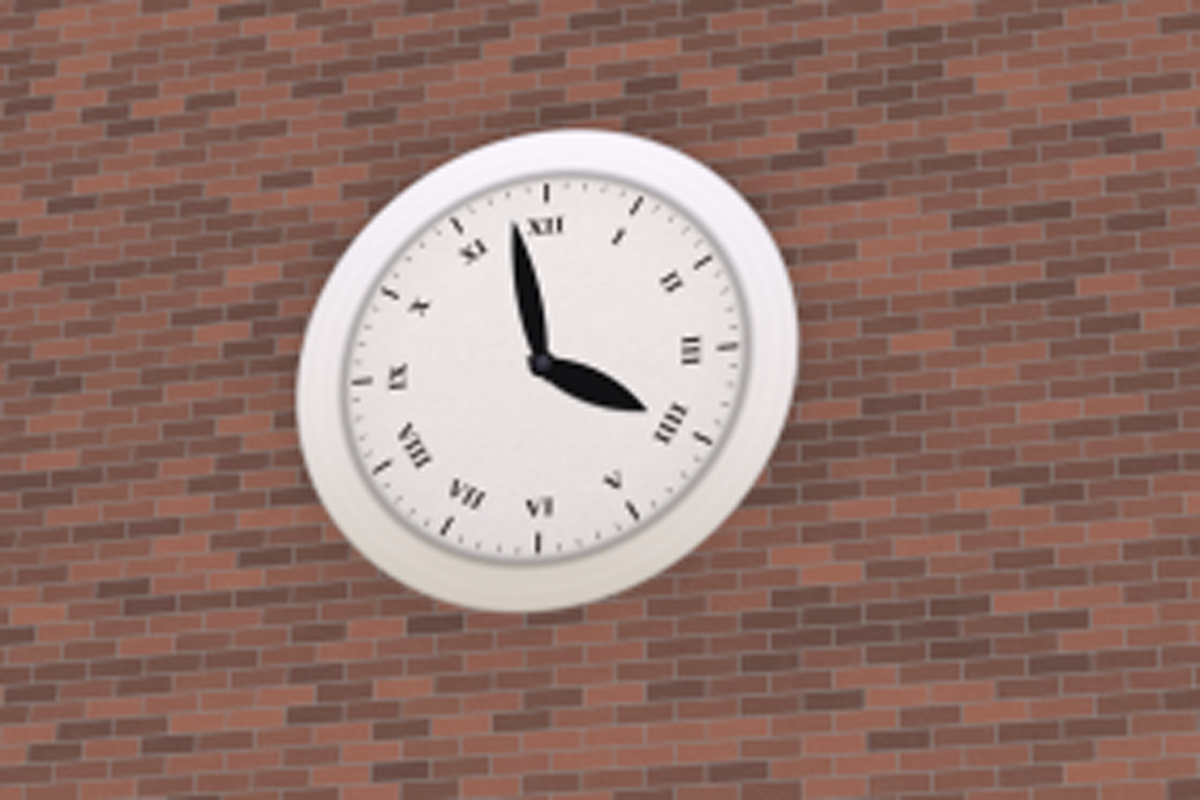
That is **3:58**
